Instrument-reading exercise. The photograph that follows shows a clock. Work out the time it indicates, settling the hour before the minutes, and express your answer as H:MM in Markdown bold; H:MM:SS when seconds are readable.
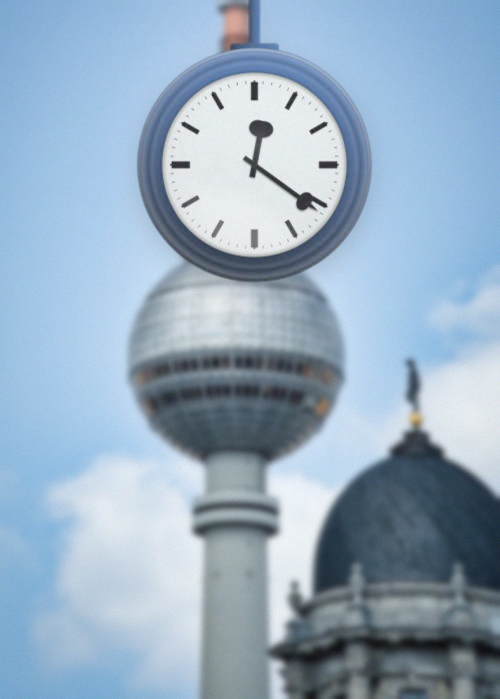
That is **12:21**
